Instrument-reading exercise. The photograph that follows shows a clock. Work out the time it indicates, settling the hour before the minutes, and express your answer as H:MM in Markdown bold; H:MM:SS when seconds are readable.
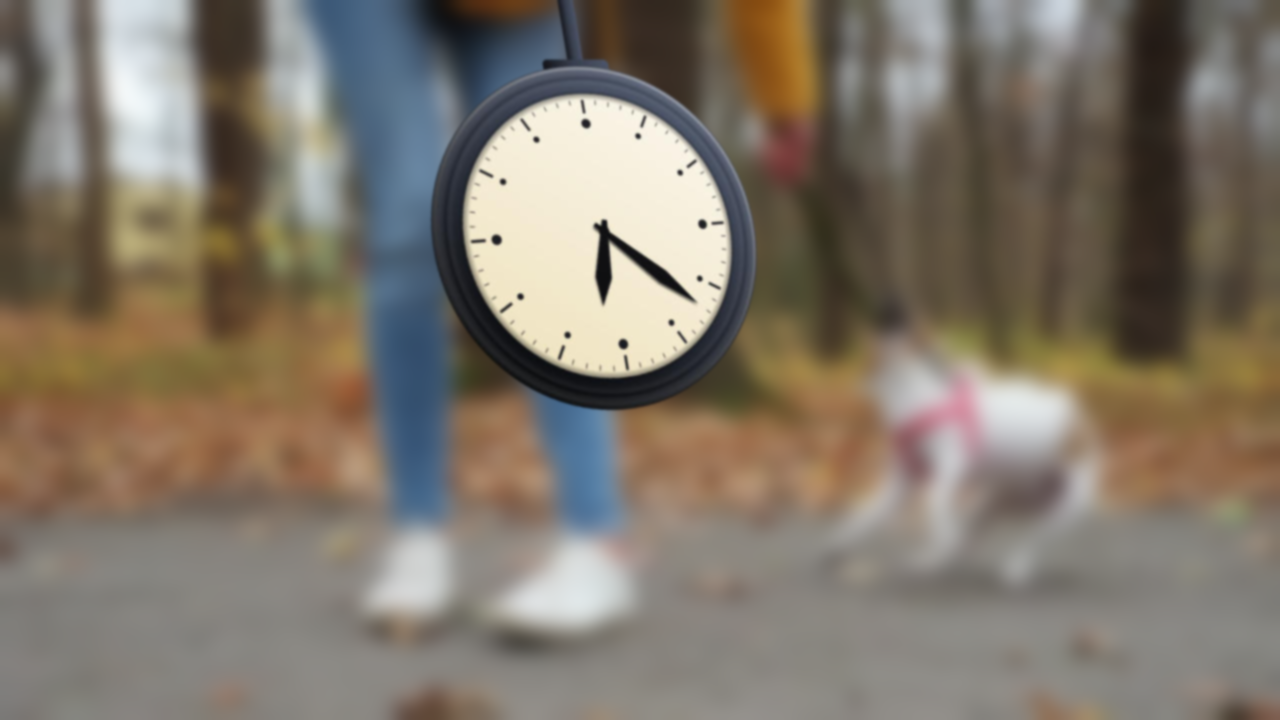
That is **6:22**
